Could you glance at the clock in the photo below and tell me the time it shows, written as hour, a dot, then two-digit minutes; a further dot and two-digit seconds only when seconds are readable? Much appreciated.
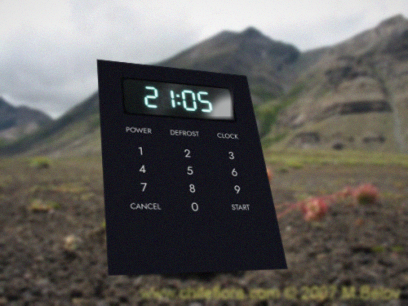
21.05
